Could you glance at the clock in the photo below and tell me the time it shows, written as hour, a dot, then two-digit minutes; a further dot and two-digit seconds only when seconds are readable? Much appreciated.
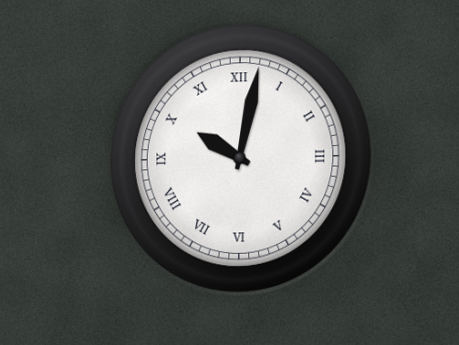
10.02
